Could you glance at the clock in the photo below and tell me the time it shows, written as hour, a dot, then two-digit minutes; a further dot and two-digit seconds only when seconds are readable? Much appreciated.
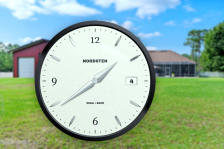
1.39
